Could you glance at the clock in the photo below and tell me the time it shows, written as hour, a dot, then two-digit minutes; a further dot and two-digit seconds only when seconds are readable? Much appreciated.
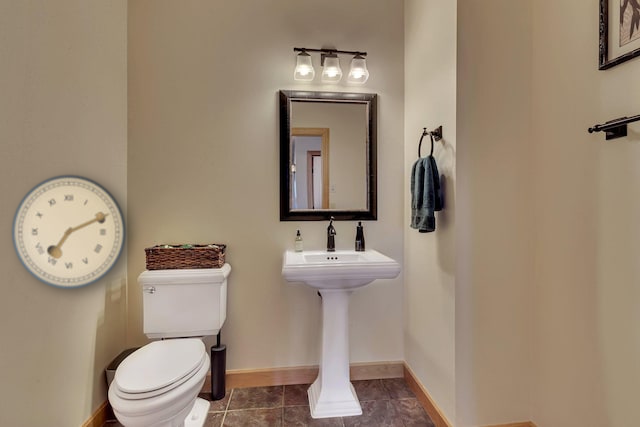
7.11
